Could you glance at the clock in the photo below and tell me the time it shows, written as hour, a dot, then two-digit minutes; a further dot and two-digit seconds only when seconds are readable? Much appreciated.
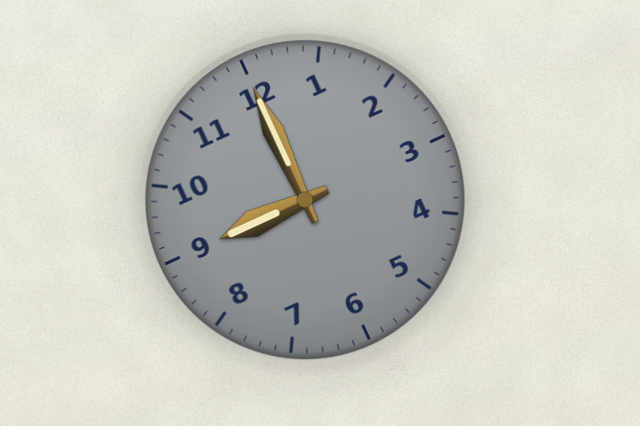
9.00
